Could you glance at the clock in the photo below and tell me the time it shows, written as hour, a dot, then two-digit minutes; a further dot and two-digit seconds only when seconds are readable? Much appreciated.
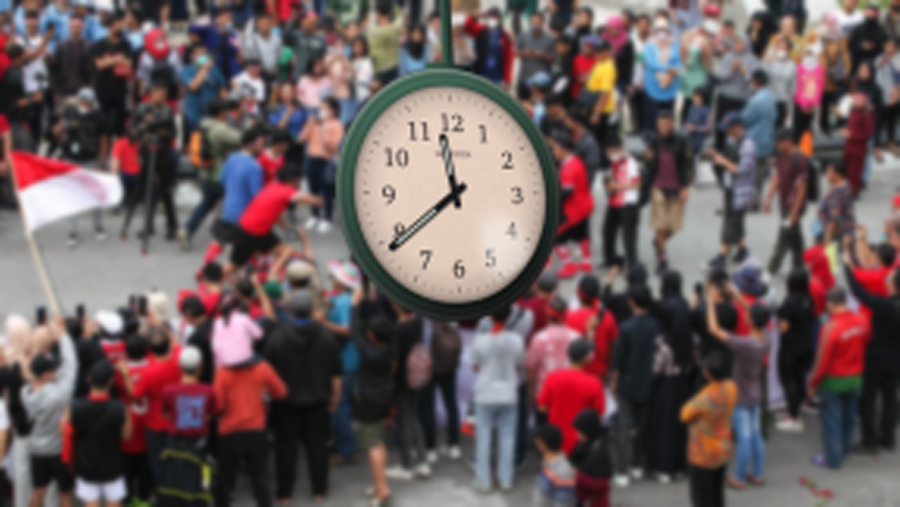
11.39
